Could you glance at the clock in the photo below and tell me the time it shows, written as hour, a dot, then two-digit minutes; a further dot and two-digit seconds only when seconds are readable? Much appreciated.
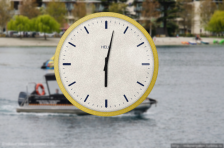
6.02
